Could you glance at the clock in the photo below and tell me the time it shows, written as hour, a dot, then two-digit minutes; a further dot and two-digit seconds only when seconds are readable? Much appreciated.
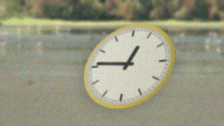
12.46
